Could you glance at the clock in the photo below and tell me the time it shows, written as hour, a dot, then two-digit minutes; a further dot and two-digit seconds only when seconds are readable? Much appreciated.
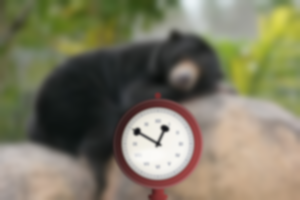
12.50
